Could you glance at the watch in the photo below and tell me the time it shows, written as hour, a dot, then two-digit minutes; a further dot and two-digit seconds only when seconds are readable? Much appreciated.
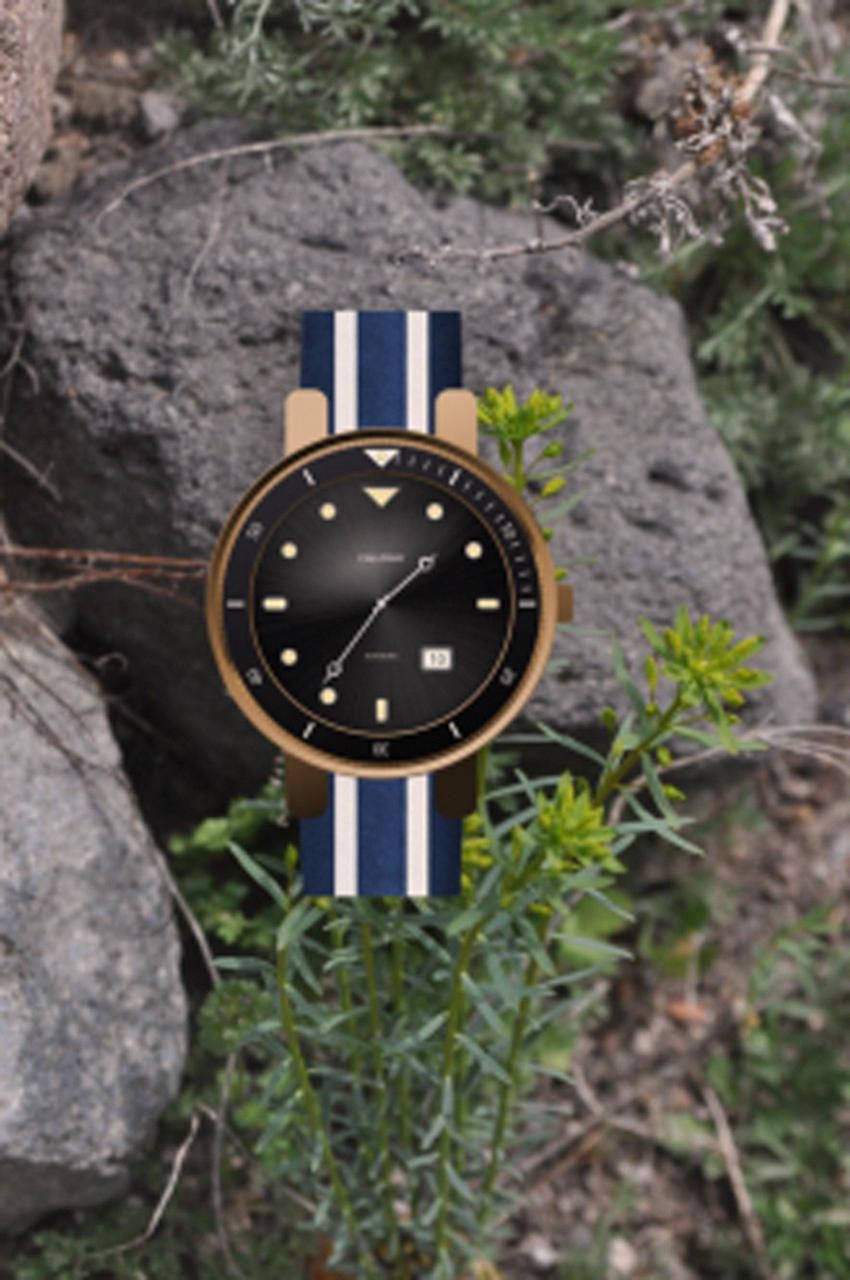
1.36
